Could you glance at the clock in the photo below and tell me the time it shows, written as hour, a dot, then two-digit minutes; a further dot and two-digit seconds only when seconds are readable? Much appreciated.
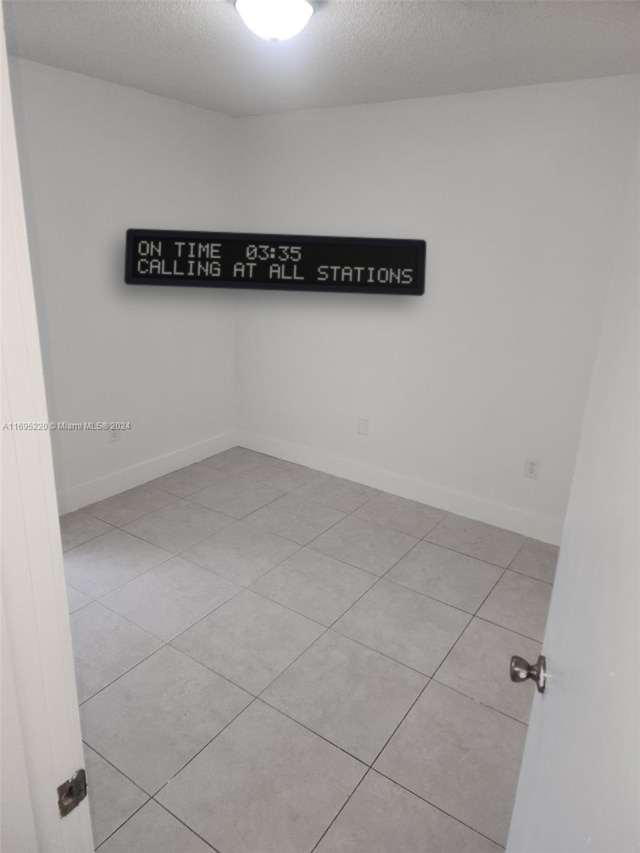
3.35
